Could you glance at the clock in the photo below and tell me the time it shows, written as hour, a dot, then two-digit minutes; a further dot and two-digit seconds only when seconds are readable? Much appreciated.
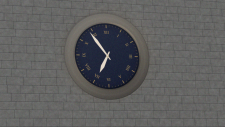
6.54
